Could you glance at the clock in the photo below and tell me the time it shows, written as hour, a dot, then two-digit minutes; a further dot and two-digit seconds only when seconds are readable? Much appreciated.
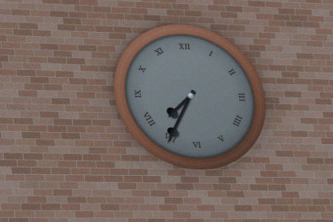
7.35
